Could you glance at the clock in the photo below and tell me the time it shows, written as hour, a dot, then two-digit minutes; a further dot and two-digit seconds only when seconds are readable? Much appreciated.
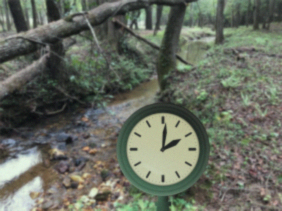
2.01
